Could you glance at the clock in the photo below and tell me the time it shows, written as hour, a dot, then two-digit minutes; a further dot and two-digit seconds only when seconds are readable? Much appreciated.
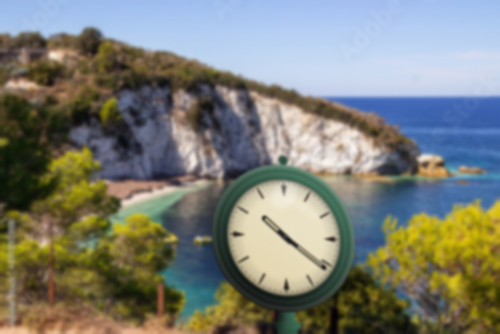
10.21
